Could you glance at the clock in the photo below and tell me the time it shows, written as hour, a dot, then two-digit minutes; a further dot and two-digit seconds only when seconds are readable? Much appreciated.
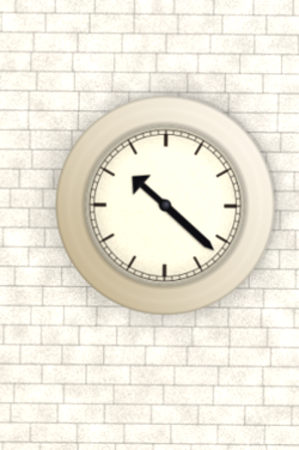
10.22
